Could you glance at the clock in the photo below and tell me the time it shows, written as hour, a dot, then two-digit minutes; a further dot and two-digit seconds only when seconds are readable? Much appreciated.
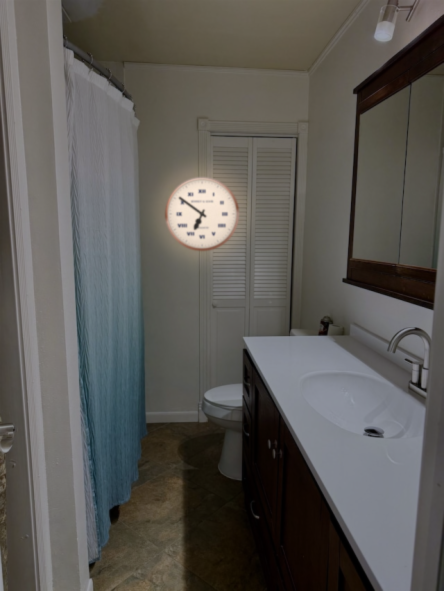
6.51
